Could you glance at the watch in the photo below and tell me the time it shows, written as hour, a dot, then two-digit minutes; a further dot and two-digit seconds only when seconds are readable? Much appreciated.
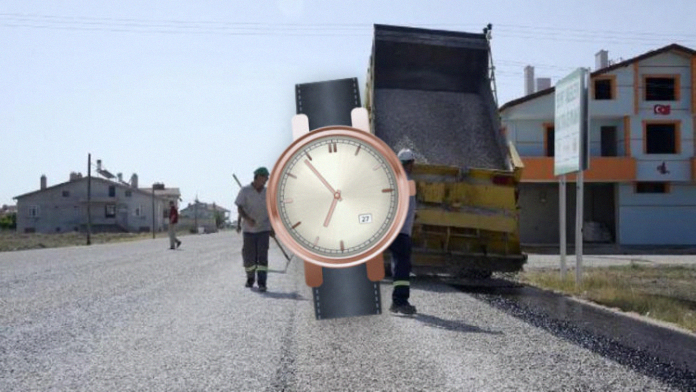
6.54
